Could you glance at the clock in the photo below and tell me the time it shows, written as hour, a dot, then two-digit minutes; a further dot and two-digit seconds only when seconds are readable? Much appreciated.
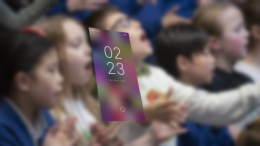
2.23
